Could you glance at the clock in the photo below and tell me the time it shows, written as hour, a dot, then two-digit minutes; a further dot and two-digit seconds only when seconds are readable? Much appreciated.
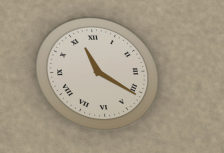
11.21
